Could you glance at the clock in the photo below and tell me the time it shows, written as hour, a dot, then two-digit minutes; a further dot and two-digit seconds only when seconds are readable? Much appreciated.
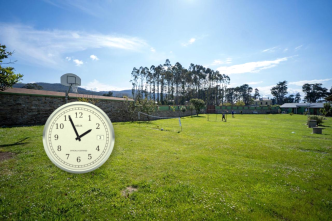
1.56
